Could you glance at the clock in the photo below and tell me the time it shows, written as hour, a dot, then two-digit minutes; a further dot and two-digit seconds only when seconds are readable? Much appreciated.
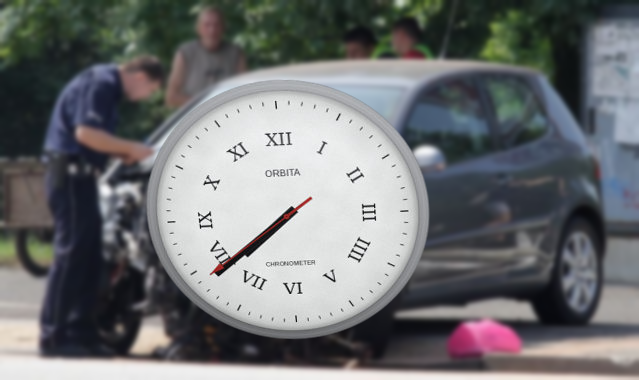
7.38.39
